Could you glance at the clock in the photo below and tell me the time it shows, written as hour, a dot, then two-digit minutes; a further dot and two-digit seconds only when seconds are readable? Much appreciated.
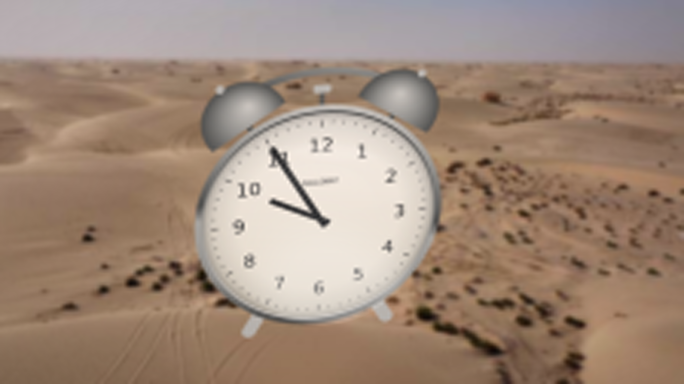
9.55
